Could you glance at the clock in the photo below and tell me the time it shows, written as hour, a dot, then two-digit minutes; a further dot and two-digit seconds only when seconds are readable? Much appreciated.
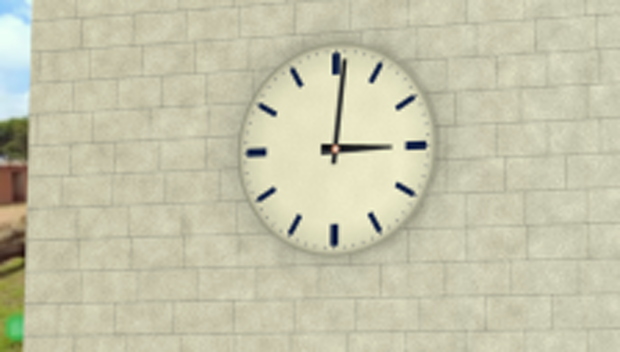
3.01
